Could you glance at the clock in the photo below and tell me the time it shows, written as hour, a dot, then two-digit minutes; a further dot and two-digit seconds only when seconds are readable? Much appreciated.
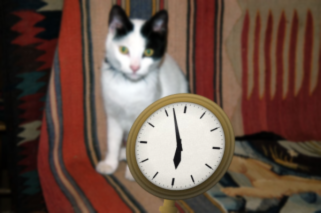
5.57
